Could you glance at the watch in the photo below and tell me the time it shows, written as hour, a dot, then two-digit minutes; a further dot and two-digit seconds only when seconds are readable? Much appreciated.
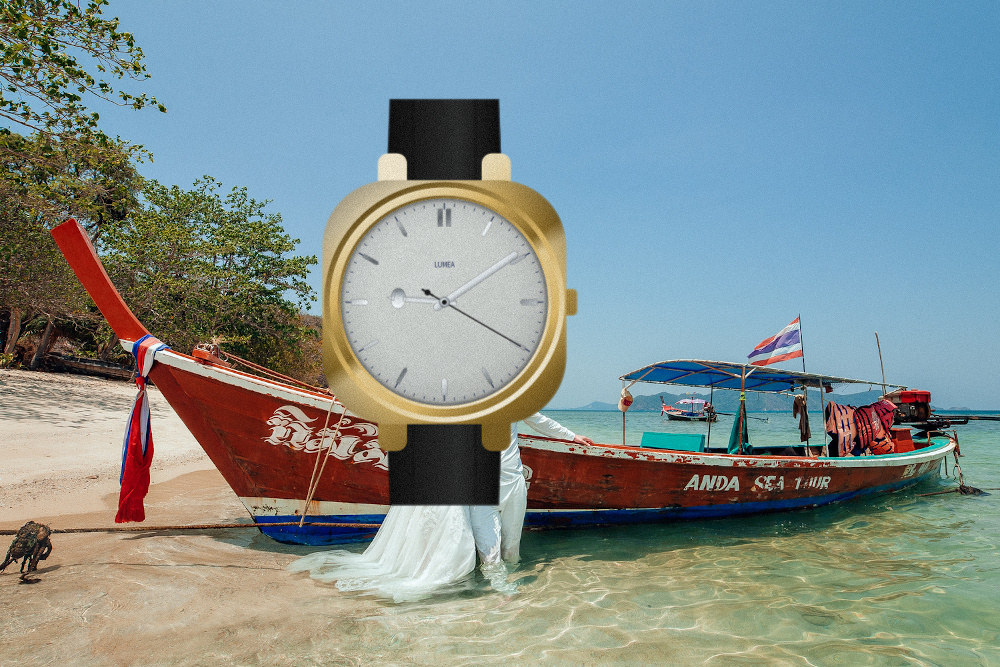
9.09.20
